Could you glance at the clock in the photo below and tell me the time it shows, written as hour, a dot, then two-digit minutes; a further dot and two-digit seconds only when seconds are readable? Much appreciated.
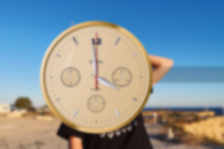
3.59
